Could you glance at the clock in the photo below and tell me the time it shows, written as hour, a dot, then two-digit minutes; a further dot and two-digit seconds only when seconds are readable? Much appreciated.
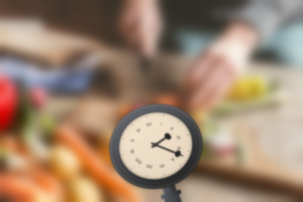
2.22
